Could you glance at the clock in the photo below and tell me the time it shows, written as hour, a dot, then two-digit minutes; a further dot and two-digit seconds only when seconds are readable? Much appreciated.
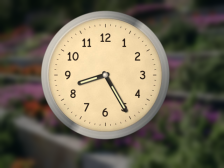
8.25
